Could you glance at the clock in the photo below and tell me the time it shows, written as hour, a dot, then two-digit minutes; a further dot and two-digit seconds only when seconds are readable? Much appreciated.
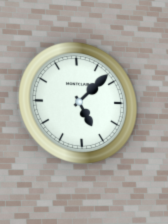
5.08
